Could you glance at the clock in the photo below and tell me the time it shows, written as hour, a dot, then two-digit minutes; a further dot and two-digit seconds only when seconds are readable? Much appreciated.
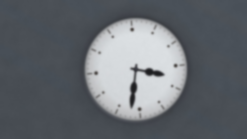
3.32
